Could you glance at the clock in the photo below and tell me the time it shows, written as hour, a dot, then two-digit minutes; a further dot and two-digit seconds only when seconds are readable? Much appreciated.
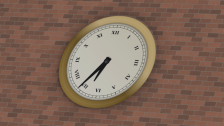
6.36
